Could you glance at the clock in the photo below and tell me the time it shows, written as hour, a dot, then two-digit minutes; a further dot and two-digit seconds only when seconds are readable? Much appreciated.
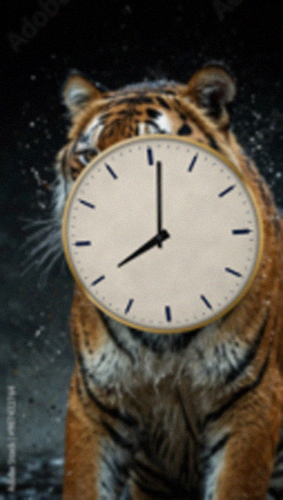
8.01
